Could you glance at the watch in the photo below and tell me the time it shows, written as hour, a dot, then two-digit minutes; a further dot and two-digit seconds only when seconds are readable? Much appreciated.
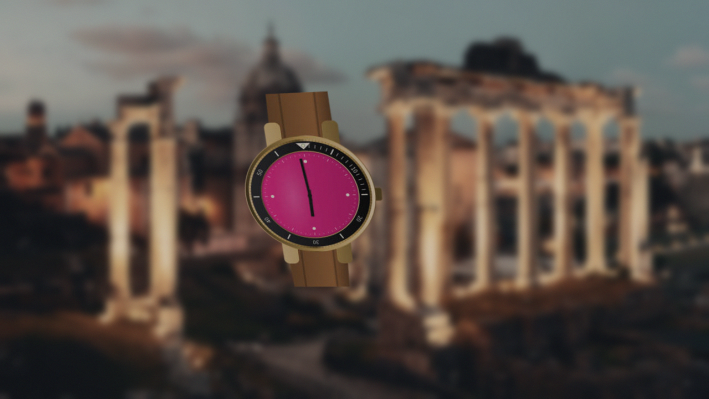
5.59
